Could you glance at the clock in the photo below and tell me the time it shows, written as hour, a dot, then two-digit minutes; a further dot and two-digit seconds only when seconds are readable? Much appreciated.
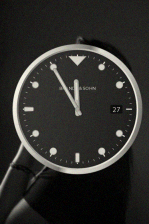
11.55
